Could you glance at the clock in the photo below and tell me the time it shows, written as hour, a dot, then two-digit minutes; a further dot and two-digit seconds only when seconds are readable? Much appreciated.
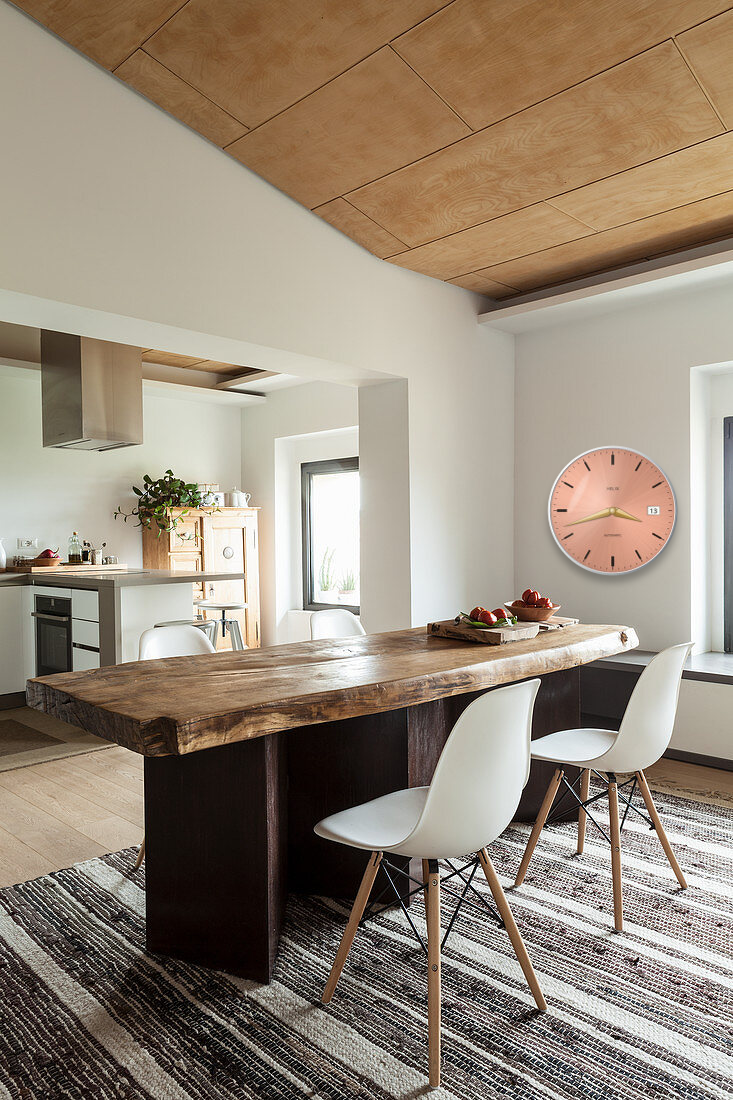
3.42
